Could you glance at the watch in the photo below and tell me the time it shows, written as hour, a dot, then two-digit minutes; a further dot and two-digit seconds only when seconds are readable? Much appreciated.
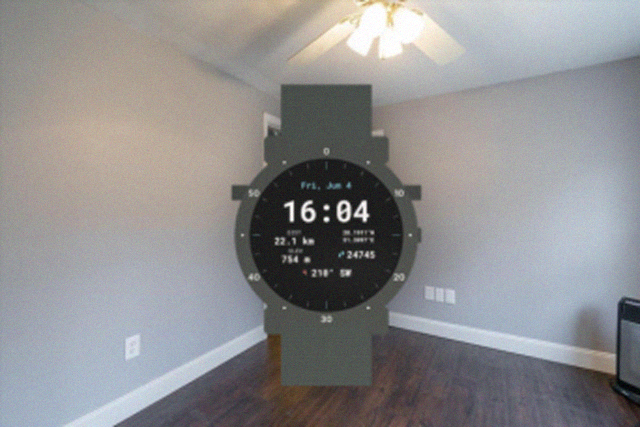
16.04
